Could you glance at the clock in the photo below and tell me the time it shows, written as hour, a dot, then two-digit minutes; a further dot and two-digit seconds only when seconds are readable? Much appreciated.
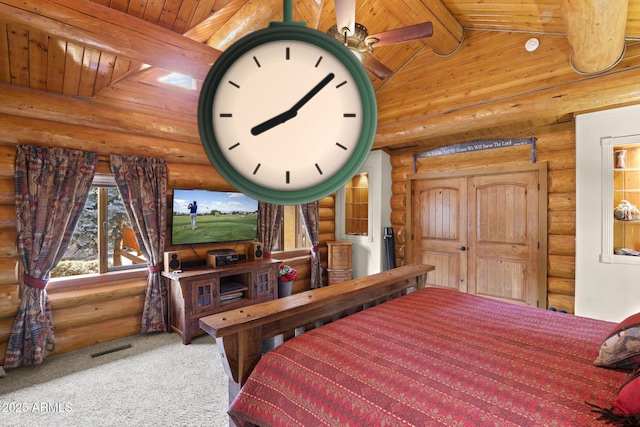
8.08
